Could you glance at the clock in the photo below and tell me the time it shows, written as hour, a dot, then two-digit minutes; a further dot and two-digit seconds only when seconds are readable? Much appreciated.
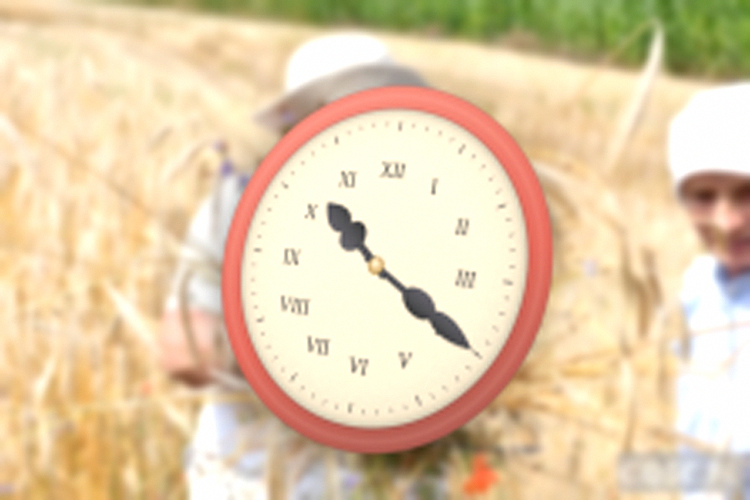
10.20
